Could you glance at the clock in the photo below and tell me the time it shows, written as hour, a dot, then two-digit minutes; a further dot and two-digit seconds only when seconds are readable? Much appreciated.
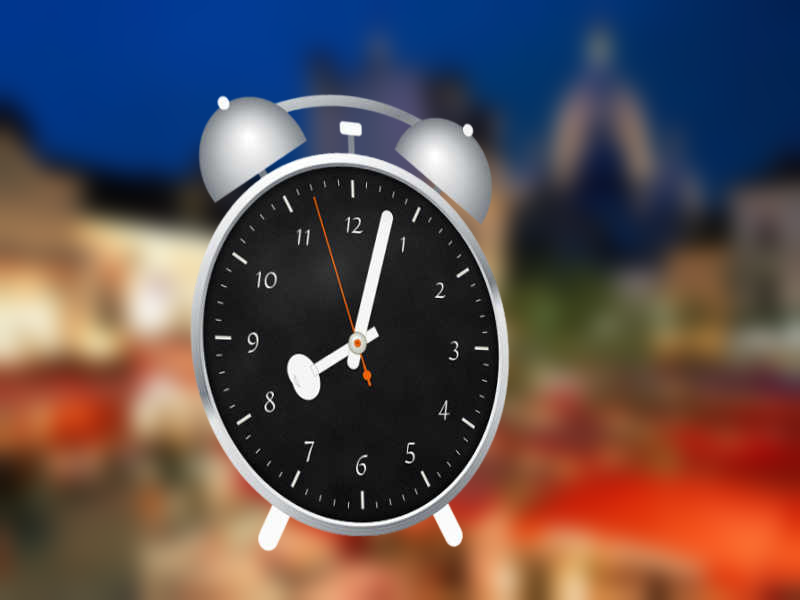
8.02.57
